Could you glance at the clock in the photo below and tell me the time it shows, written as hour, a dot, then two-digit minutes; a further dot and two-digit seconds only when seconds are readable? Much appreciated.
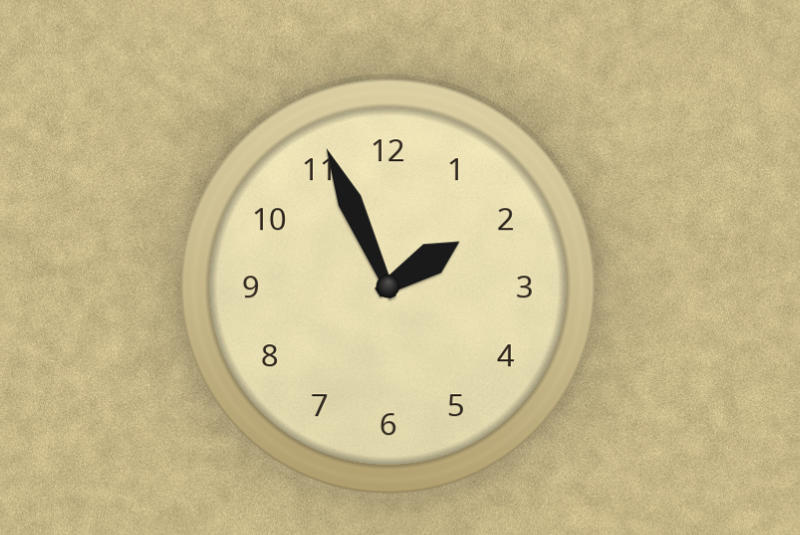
1.56
